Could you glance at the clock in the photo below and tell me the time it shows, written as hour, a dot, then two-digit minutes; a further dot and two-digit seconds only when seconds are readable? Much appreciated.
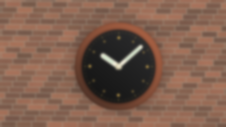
10.08
